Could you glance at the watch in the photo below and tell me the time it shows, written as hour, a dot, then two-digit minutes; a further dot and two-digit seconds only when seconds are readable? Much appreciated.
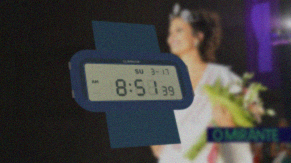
8.51.39
